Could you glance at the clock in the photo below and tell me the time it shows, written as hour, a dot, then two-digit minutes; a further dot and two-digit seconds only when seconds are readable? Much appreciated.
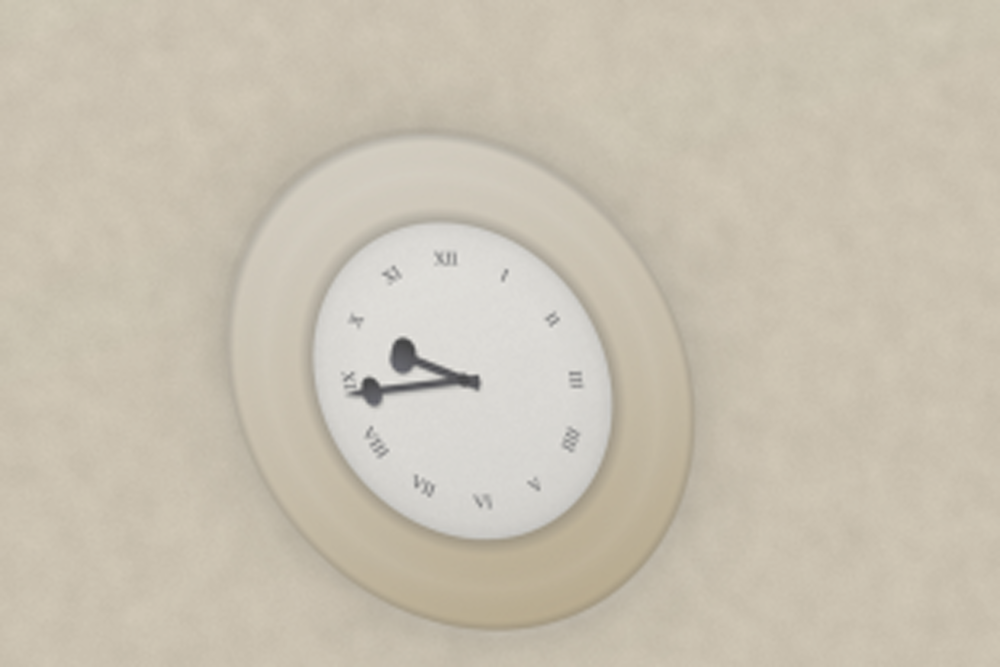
9.44
